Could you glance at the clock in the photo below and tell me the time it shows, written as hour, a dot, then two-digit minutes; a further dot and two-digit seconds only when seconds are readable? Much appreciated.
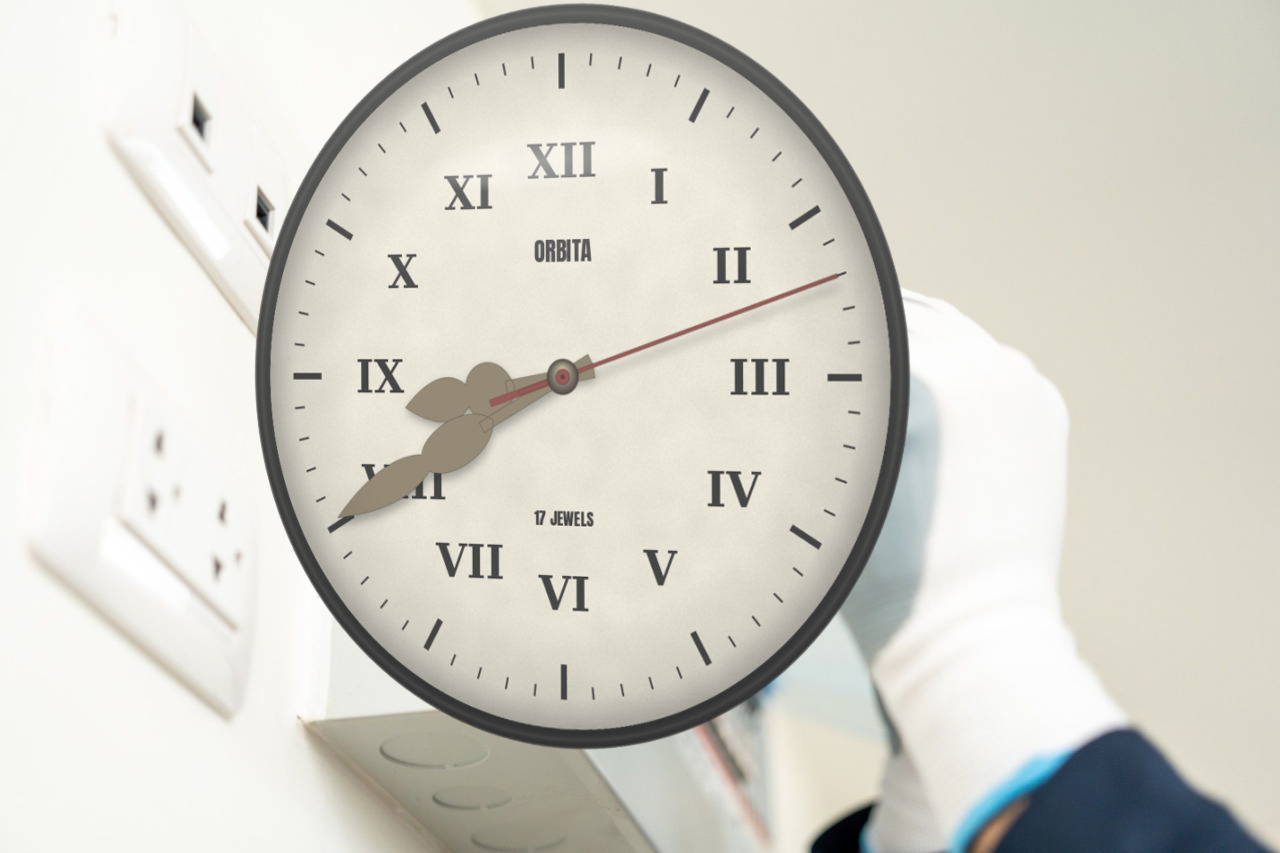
8.40.12
